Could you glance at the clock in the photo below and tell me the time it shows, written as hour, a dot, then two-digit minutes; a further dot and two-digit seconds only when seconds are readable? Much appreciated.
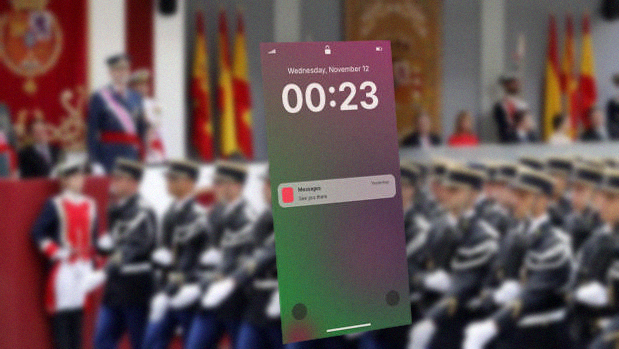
0.23
